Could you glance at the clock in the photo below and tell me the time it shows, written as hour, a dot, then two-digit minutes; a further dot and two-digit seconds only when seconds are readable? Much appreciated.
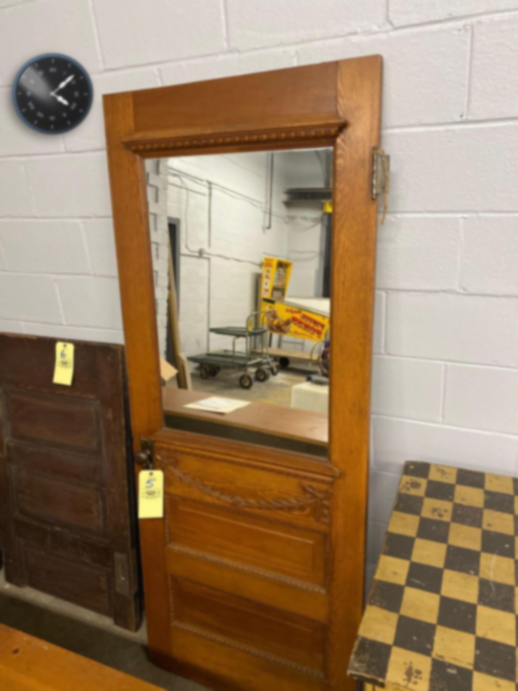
4.08
